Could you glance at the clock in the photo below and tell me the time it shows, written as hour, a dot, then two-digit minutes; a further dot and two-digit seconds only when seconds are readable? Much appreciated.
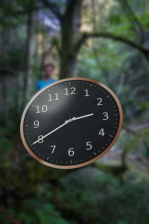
2.40
